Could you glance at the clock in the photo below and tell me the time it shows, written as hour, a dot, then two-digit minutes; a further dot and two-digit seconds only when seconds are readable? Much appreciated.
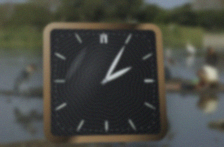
2.05
